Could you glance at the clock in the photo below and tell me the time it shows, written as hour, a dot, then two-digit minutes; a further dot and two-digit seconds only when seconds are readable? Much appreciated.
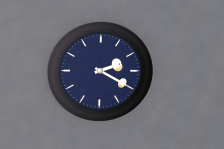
2.20
